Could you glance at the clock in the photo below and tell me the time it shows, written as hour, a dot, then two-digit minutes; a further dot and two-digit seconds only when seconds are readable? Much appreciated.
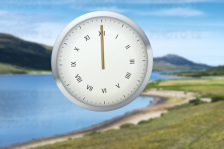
12.00
